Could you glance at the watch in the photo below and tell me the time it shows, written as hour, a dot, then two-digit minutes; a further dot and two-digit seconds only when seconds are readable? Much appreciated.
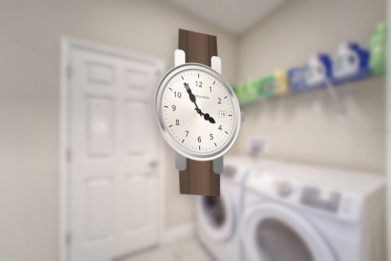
3.55
